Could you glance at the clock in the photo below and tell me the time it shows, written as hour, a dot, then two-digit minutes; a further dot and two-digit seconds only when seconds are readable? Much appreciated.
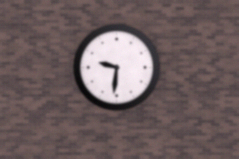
9.31
